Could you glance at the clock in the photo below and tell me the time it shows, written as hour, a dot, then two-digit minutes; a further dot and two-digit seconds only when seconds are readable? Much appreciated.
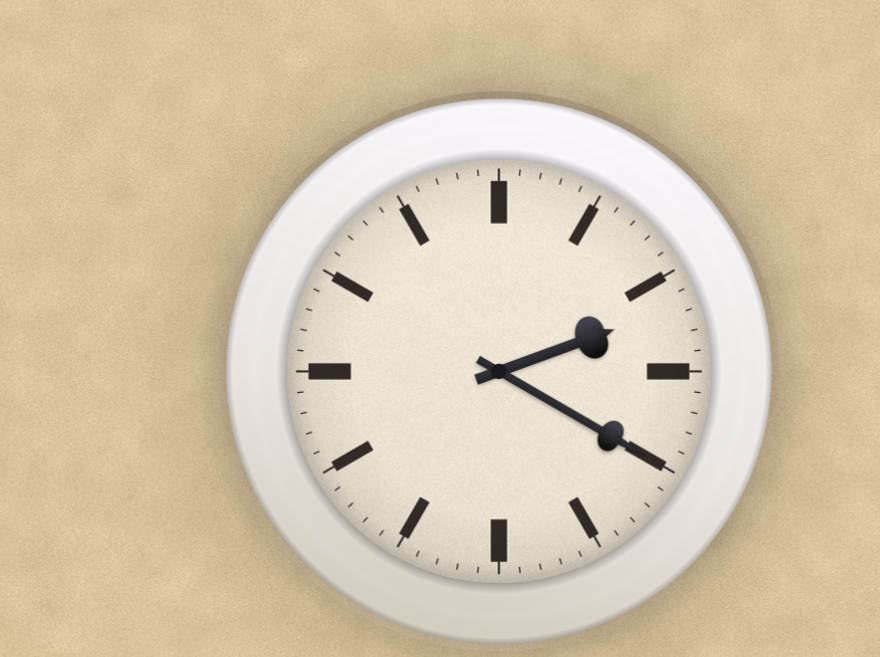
2.20
